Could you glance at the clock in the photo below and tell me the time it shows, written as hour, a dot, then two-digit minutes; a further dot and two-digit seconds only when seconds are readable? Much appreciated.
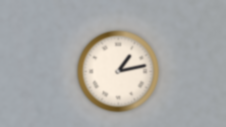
1.13
